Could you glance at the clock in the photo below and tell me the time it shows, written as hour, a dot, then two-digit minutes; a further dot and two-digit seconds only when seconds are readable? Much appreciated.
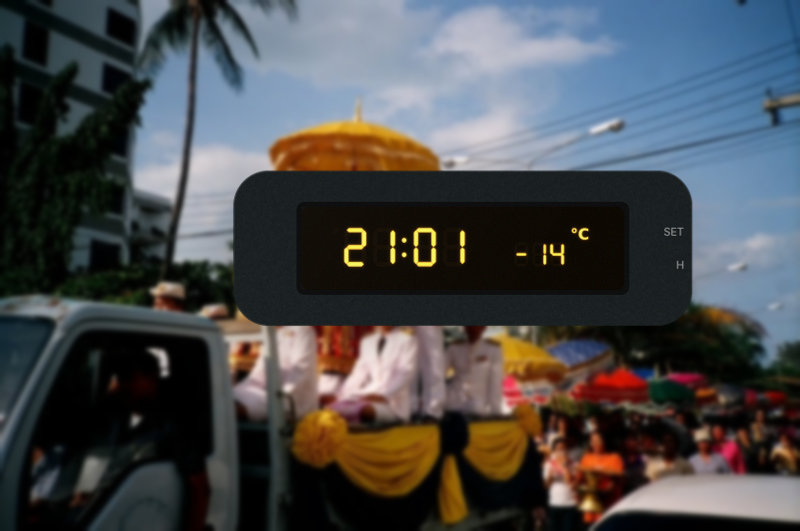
21.01
